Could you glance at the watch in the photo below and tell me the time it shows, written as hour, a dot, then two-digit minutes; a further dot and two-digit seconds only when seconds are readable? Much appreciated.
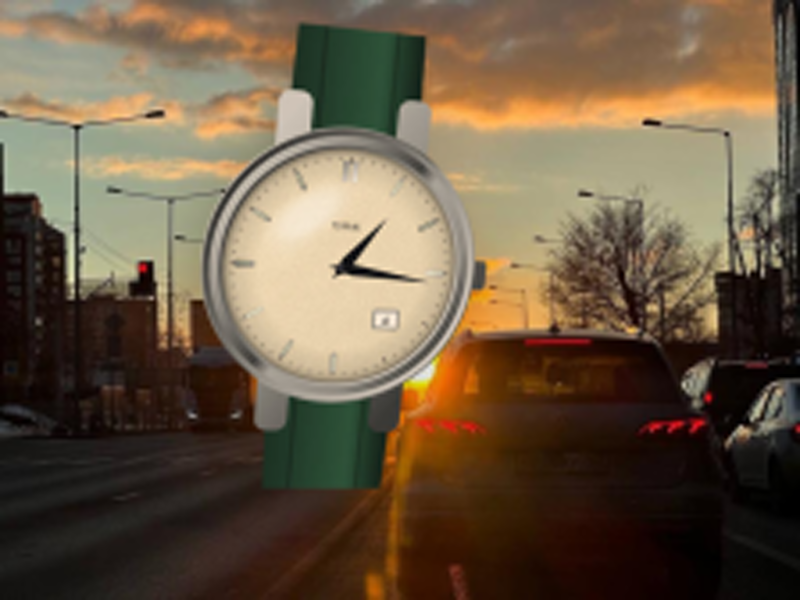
1.16
